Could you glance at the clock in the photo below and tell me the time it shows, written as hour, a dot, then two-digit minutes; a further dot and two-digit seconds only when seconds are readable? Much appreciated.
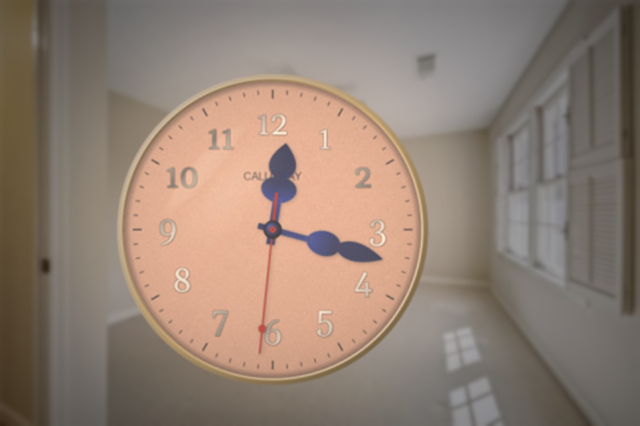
12.17.31
